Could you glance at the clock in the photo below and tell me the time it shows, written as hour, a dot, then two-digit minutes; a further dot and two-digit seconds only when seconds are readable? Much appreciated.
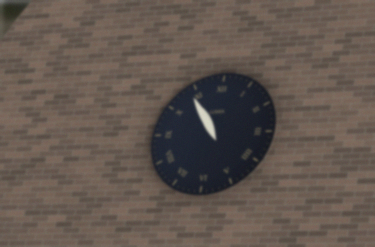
10.54
